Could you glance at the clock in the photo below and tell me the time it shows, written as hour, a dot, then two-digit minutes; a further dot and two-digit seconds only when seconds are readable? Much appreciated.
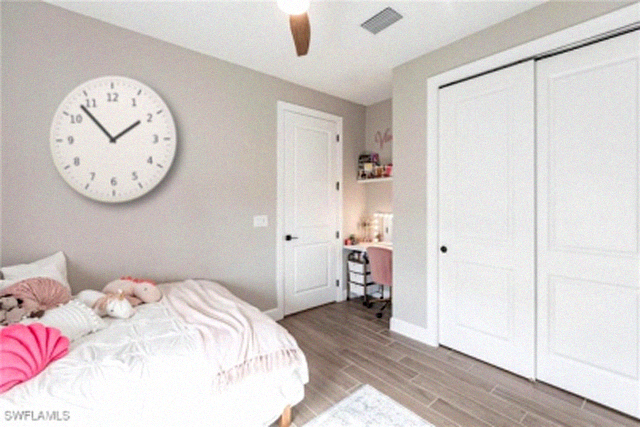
1.53
